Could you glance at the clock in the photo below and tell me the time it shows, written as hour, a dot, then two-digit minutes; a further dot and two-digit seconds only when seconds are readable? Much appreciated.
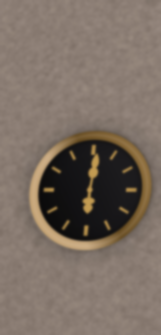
6.01
